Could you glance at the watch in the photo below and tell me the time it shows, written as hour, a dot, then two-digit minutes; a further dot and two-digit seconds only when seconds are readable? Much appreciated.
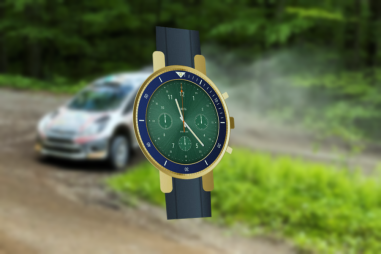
11.23
